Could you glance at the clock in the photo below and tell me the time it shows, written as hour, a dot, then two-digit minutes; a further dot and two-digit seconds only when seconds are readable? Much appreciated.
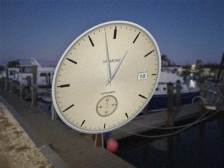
12.58
